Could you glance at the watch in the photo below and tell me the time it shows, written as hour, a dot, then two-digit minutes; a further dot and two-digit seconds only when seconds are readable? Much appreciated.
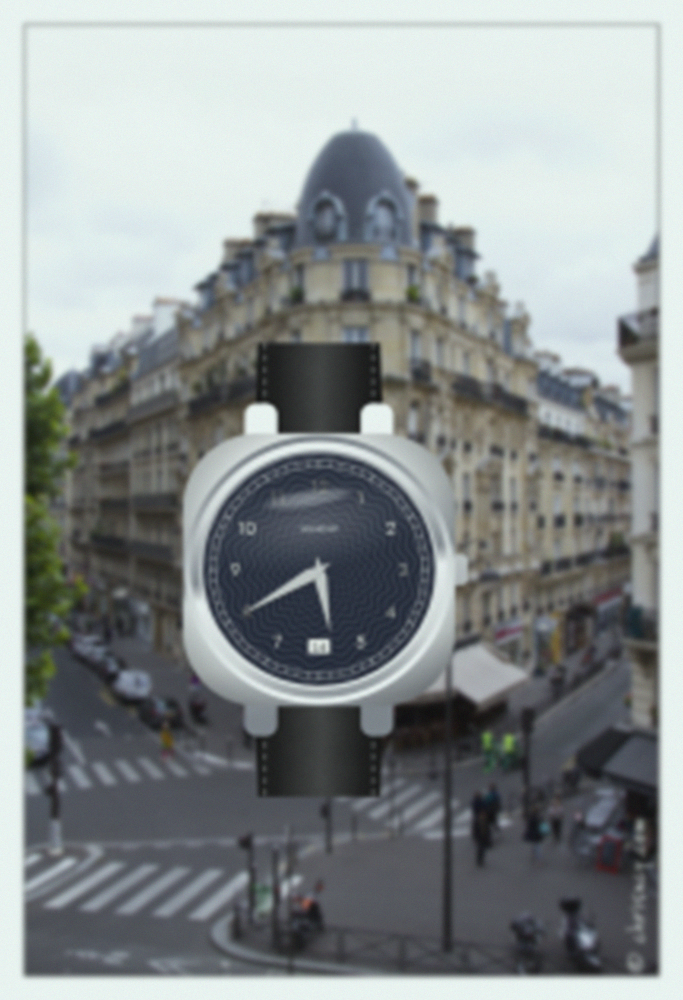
5.40
